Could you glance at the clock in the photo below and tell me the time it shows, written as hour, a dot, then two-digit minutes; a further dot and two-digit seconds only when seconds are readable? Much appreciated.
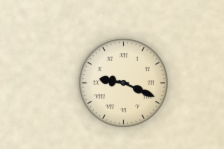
9.19
